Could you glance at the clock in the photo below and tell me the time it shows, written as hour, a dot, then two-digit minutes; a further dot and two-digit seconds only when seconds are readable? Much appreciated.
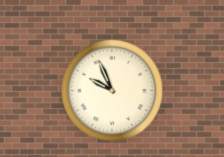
9.56
